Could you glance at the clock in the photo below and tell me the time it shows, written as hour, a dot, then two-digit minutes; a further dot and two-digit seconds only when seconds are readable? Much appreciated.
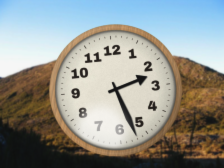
2.27
